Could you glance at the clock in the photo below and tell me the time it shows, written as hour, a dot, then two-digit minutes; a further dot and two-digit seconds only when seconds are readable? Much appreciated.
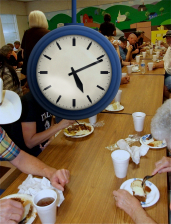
5.11
